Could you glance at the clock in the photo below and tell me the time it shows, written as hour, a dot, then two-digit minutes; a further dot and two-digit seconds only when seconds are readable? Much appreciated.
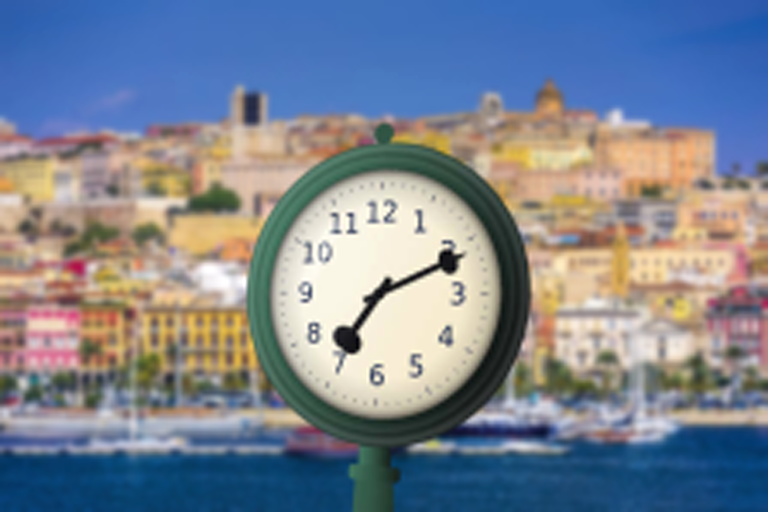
7.11
